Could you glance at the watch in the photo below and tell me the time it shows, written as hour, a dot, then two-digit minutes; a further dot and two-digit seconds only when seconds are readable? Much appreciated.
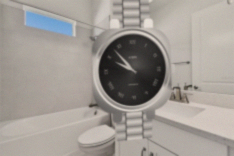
9.53
